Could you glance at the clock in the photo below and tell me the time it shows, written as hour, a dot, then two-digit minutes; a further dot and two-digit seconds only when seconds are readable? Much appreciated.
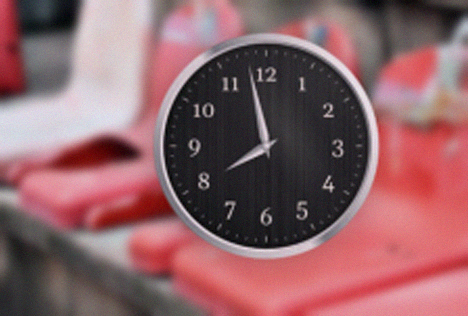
7.58
